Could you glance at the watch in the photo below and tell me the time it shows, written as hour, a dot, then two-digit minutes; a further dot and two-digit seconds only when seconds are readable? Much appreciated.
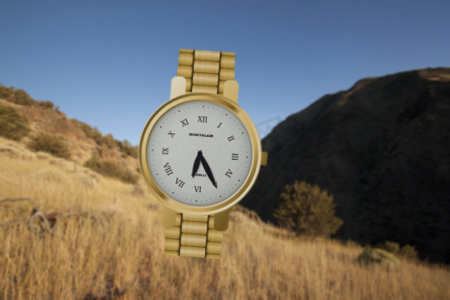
6.25
